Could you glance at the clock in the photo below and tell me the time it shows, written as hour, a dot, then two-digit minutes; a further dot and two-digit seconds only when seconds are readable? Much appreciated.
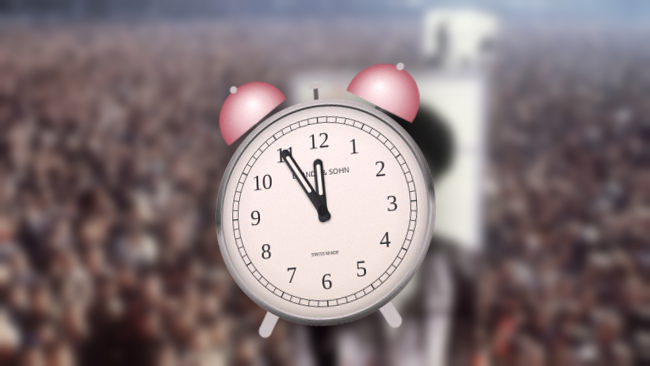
11.55
